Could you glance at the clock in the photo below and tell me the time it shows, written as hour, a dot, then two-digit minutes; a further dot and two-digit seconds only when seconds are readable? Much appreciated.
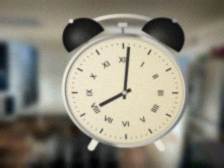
8.01
